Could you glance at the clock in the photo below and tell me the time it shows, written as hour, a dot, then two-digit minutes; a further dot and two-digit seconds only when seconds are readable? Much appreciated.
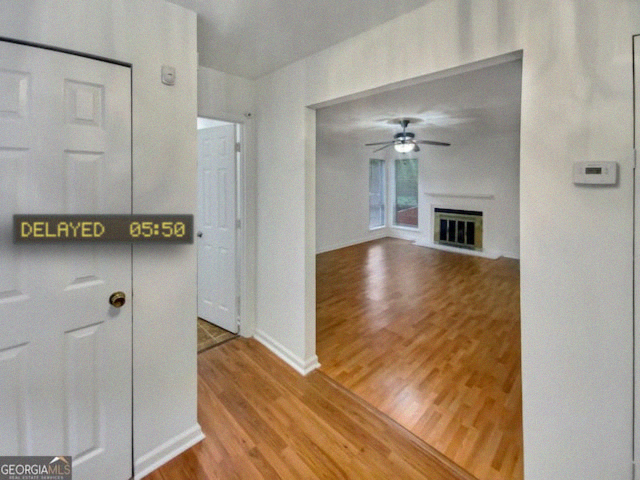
5.50
